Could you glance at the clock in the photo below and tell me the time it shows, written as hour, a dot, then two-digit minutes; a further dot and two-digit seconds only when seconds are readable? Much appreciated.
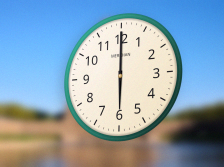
6.00
